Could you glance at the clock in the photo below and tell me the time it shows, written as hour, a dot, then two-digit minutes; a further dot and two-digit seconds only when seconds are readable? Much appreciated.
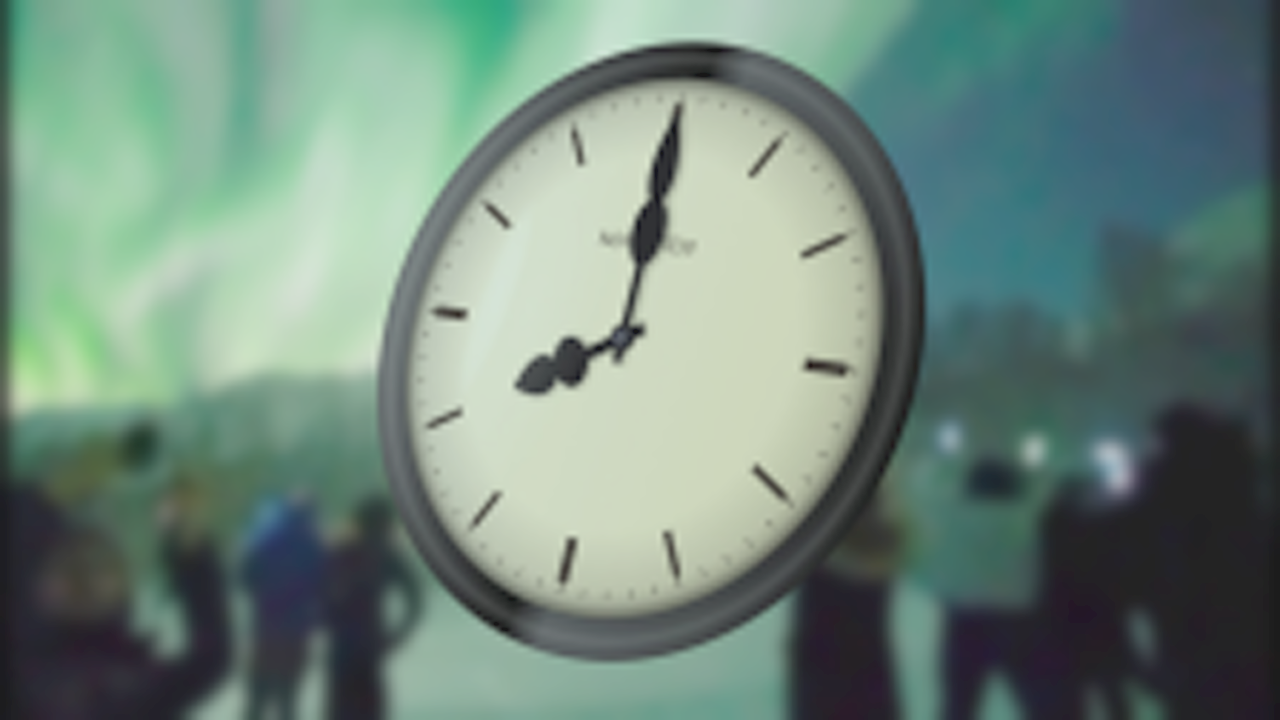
8.00
